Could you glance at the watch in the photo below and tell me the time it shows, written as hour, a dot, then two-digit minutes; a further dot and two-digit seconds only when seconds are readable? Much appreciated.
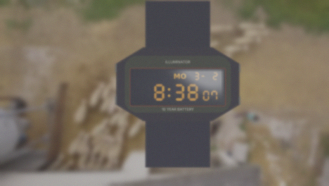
8.38.07
